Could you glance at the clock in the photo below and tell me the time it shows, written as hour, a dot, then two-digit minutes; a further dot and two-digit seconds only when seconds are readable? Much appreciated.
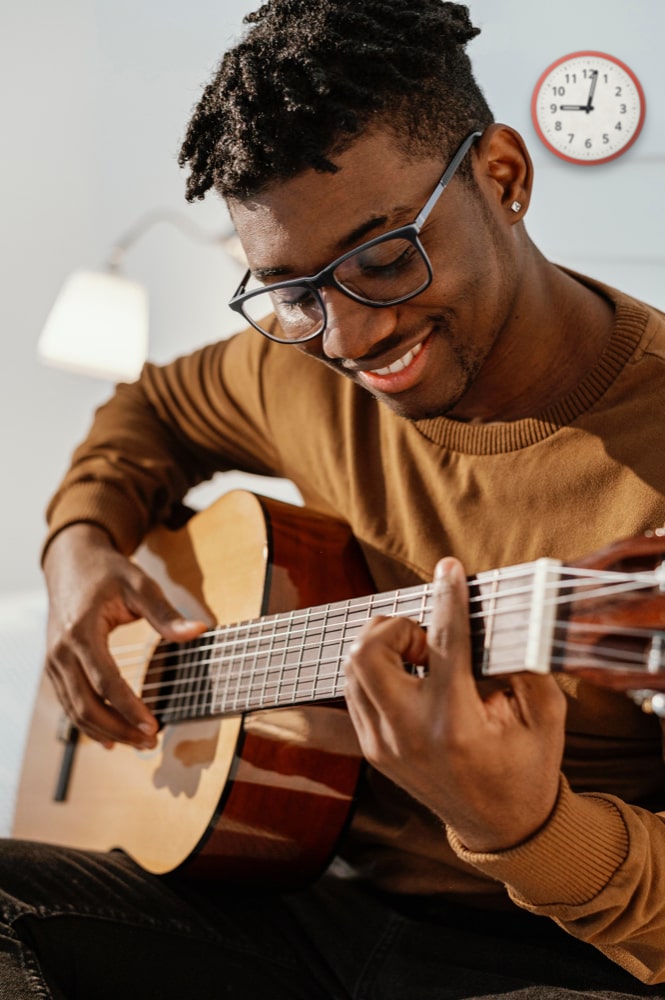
9.02
